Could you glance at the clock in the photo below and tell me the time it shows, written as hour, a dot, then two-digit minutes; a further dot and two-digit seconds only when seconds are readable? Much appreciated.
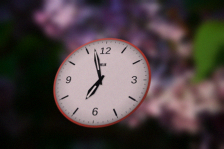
6.57
